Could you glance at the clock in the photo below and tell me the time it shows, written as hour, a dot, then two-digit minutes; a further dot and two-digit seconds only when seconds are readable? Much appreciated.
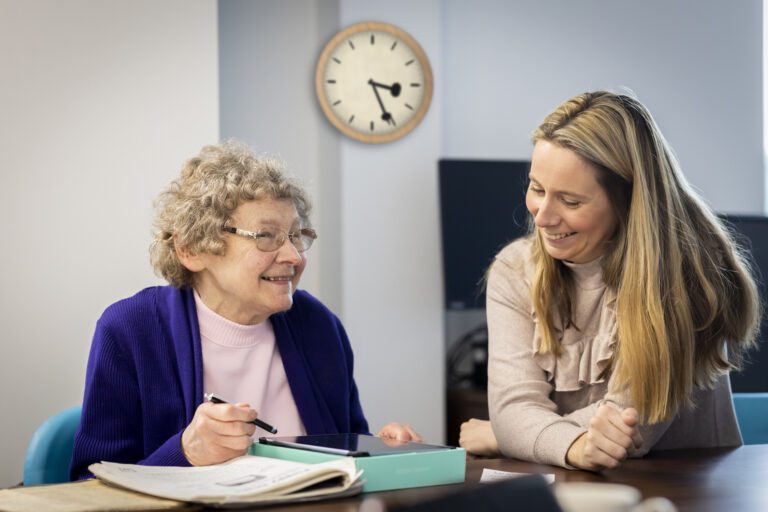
3.26
